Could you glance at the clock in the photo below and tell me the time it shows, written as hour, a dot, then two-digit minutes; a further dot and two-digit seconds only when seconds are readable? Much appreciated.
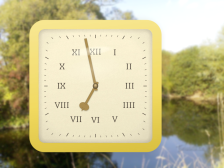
6.58
